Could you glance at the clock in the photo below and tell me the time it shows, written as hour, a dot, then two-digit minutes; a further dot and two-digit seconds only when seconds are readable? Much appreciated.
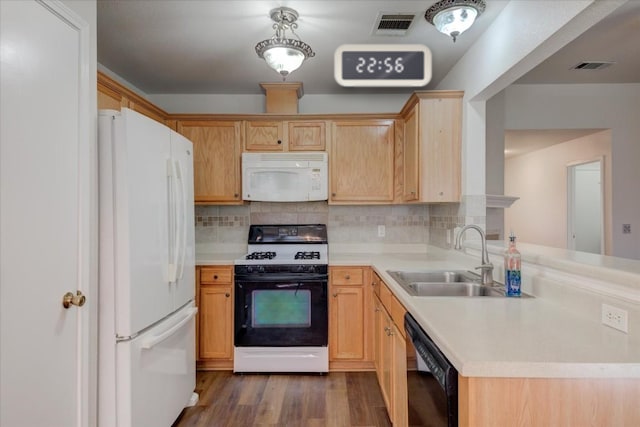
22.56
